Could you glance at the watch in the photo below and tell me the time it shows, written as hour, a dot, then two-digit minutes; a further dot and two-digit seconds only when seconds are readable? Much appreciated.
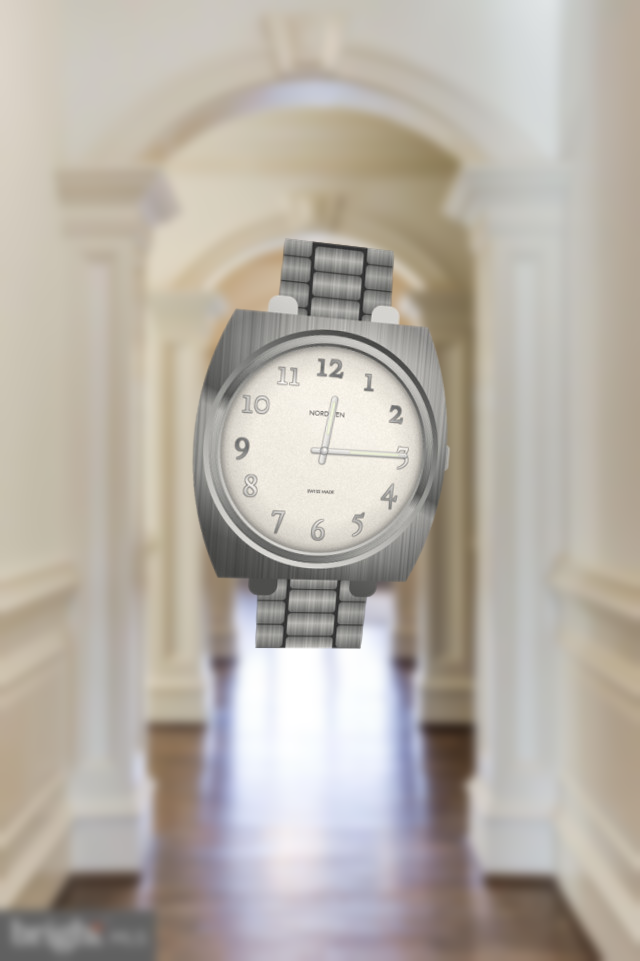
12.15
